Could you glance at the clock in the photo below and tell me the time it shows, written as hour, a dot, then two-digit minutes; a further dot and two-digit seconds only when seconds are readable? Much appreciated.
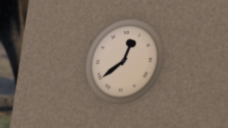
12.39
